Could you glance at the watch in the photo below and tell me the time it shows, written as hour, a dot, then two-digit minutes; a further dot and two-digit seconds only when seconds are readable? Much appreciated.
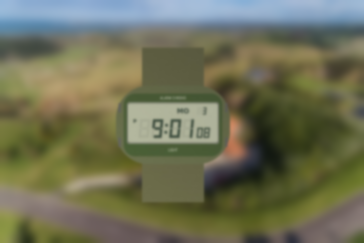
9.01
